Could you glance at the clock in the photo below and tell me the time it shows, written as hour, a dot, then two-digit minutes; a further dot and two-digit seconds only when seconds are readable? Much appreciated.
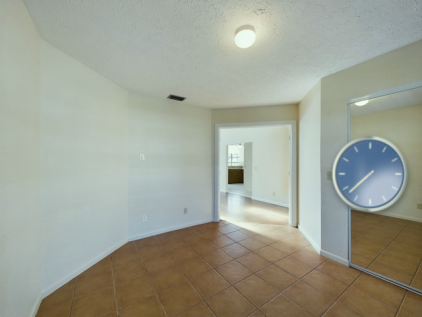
7.38
